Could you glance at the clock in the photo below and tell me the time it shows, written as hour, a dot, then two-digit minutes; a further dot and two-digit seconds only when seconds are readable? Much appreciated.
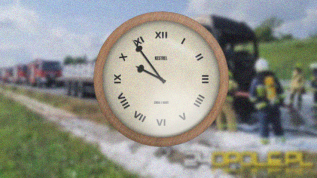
9.54
